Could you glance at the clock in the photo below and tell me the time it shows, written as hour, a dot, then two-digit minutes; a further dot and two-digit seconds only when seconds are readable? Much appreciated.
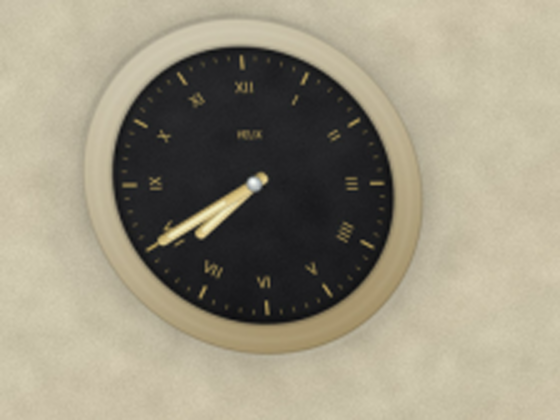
7.40
